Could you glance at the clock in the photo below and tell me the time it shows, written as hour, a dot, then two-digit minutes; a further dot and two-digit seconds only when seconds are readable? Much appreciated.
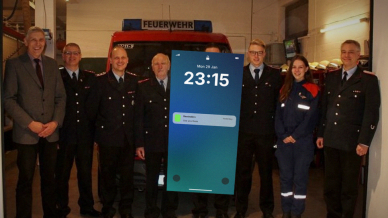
23.15
